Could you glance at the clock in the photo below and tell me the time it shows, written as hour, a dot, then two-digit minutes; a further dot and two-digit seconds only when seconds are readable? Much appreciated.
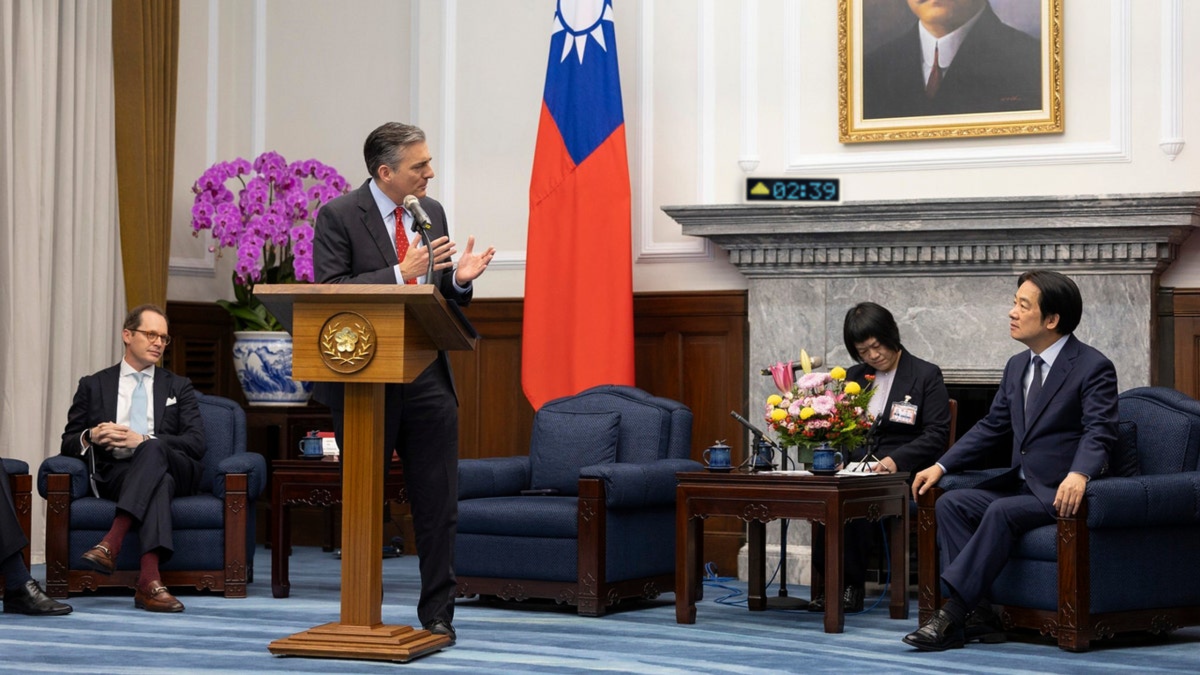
2.39
